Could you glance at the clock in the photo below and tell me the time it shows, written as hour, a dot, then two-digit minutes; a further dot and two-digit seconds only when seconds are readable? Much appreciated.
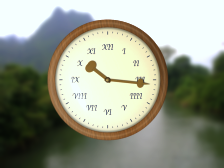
10.16
